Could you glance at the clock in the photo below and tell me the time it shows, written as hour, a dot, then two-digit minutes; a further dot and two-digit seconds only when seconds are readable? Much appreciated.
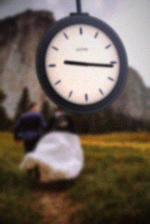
9.16
